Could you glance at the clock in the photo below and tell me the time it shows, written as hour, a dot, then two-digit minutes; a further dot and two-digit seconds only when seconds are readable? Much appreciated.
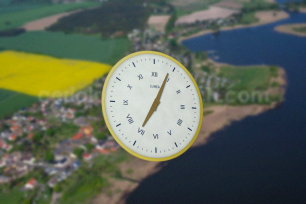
7.04
